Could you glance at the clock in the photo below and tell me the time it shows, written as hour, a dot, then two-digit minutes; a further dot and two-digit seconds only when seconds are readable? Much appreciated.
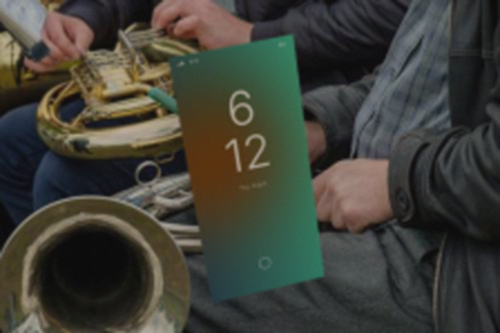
6.12
